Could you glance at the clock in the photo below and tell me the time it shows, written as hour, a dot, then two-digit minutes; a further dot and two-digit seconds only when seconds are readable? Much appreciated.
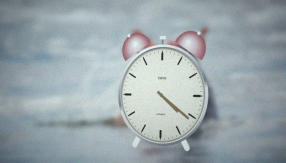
4.21
